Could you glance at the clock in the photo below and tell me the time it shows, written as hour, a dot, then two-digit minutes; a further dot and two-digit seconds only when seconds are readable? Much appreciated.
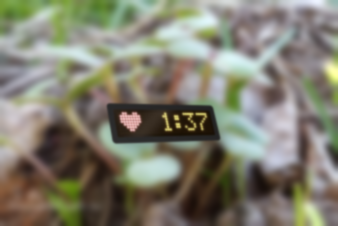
1.37
